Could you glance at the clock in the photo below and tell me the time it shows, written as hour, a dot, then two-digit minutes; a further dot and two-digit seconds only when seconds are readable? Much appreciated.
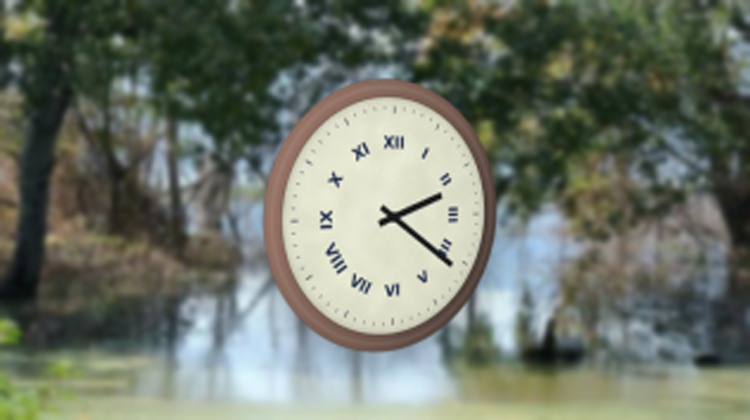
2.21
